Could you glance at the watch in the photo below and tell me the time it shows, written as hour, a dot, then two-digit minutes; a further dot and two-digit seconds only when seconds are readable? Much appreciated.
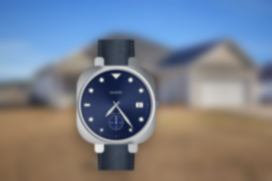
7.24
